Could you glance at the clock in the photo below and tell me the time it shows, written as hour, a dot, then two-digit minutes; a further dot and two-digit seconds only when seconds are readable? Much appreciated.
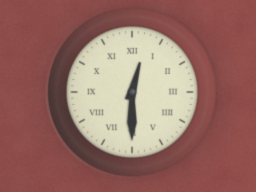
12.30
